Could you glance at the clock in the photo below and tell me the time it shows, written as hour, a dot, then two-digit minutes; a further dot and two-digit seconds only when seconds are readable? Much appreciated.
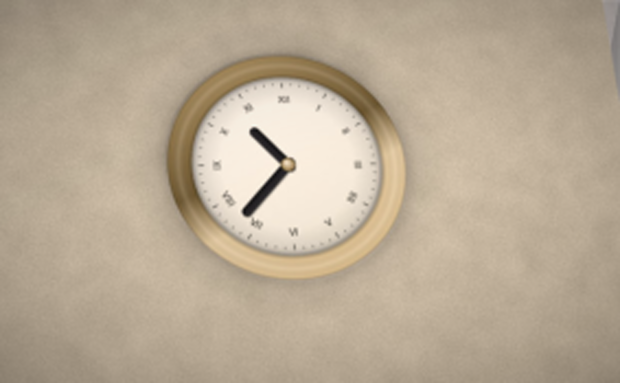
10.37
